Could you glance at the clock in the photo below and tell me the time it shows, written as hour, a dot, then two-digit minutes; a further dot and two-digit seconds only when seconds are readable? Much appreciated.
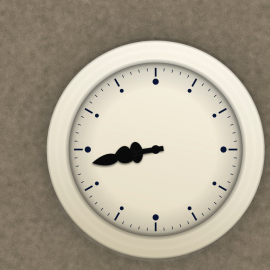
8.43
